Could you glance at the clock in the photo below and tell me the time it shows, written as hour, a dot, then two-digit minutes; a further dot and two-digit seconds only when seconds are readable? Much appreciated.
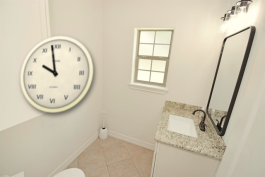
9.58
